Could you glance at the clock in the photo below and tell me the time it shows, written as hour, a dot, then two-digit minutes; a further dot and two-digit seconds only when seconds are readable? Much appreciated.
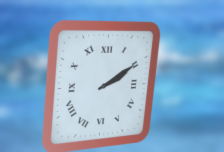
2.10
